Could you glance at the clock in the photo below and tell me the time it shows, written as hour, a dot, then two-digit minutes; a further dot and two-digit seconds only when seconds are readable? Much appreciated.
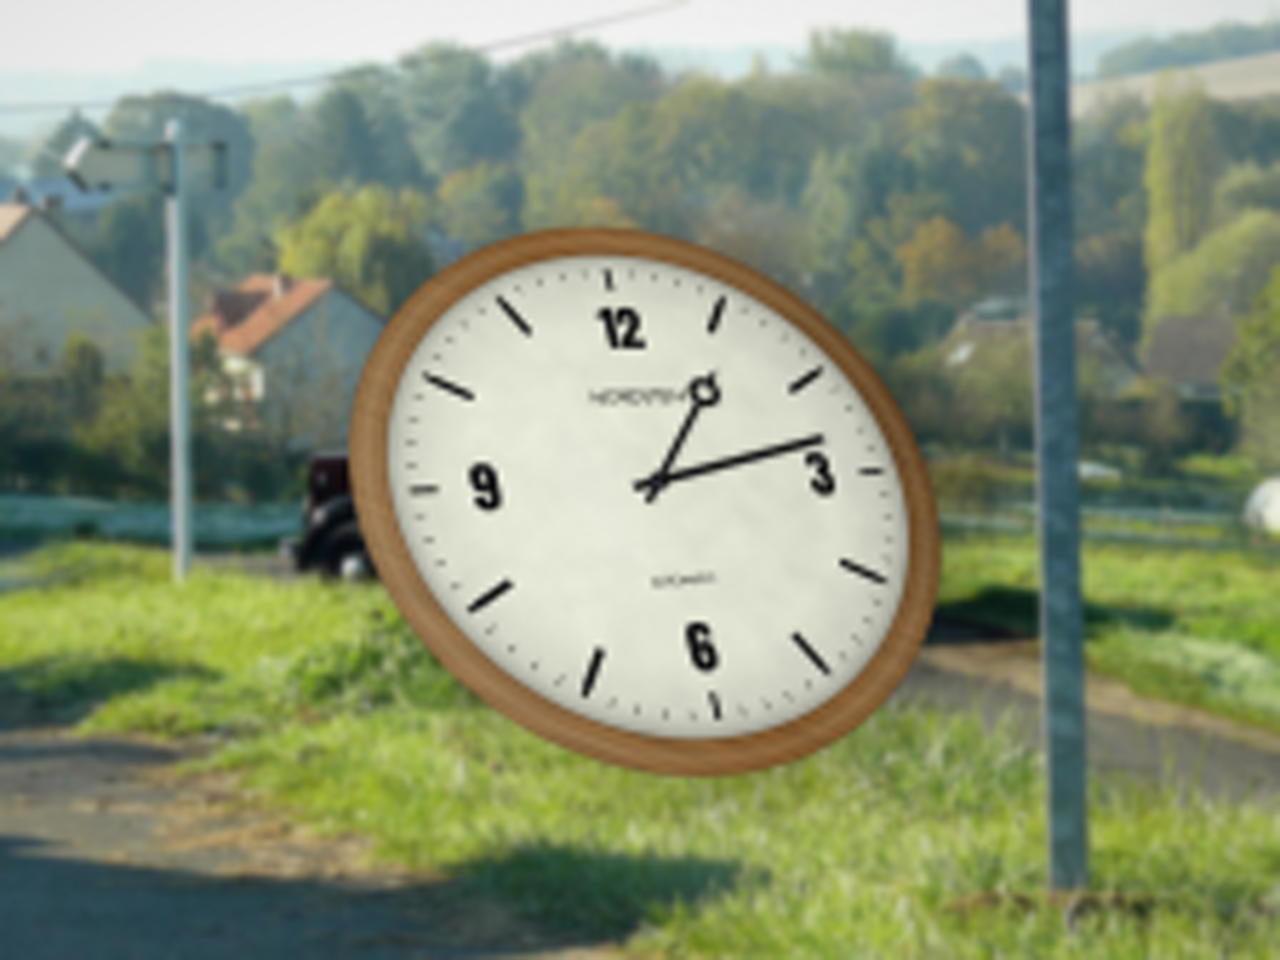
1.13
